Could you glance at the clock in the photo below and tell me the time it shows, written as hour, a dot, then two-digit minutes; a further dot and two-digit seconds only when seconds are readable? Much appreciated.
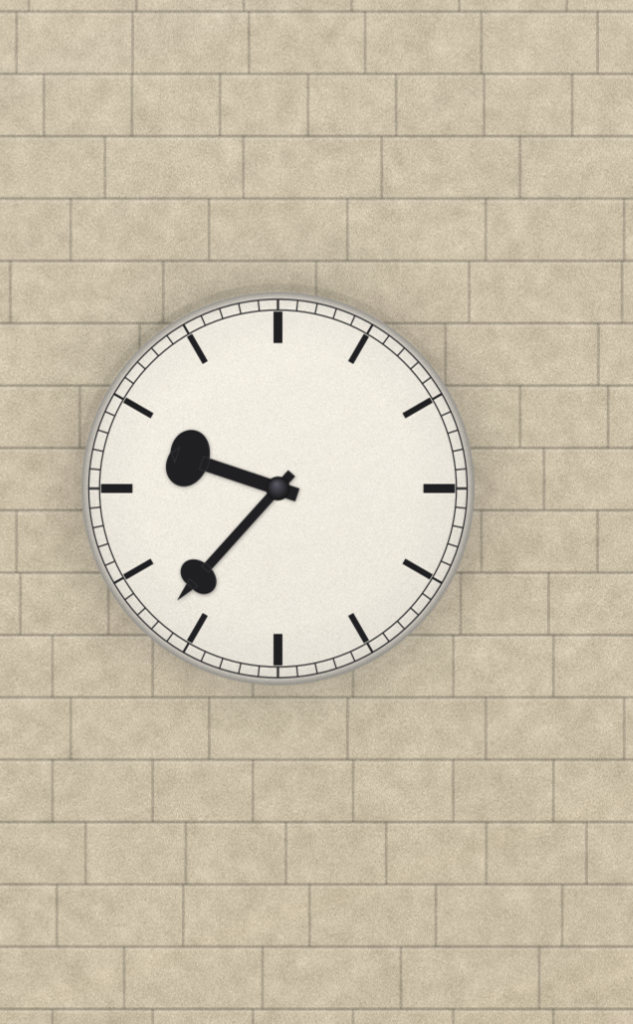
9.37
